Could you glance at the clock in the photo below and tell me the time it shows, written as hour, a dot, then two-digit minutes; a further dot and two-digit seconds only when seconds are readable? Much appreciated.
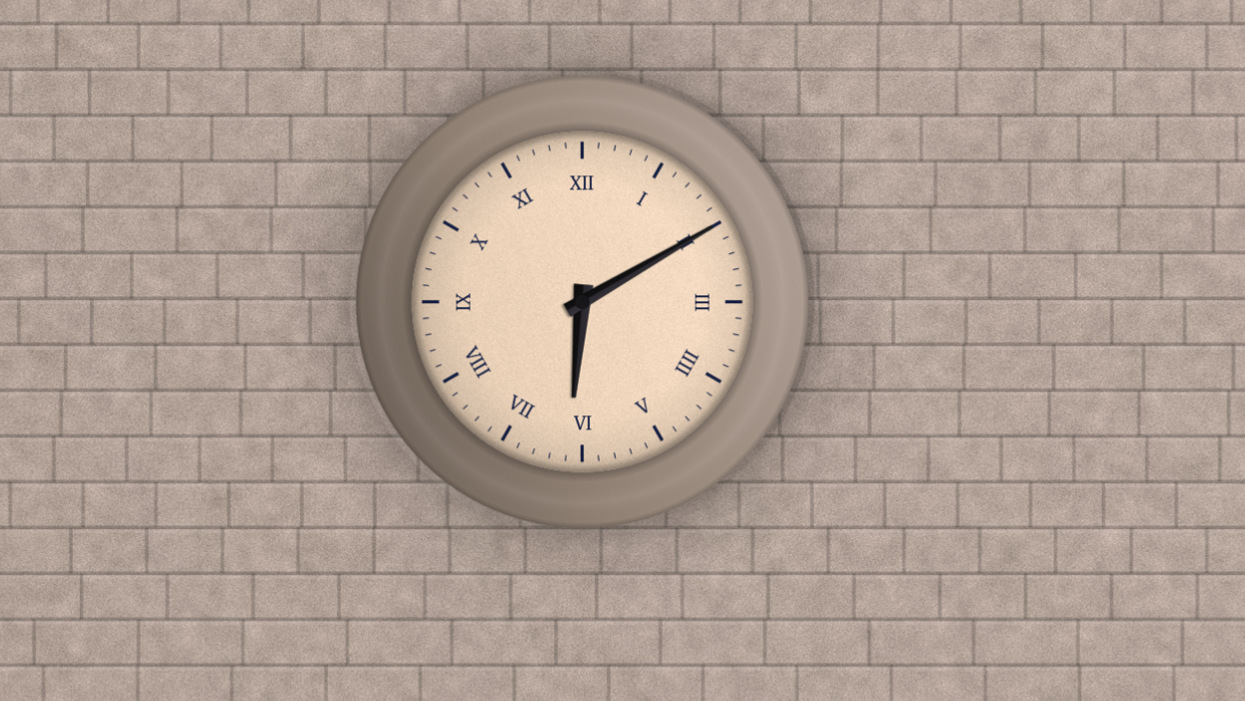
6.10
